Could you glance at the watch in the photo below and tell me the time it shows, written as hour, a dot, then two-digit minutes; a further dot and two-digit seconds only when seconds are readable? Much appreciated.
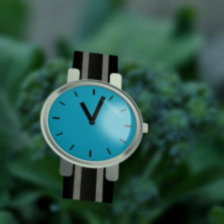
11.03
